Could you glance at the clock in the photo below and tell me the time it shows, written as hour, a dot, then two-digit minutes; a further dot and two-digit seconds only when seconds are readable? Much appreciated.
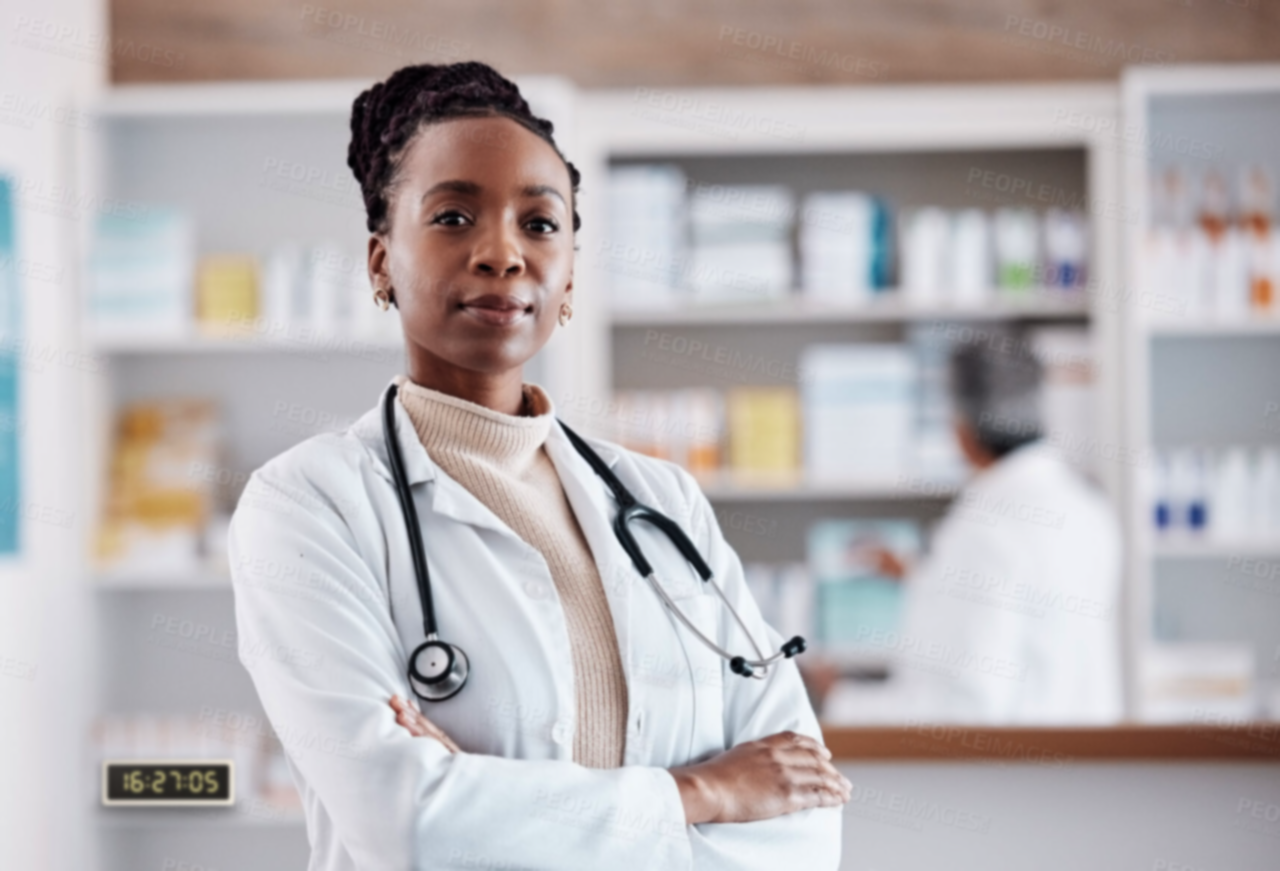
16.27.05
